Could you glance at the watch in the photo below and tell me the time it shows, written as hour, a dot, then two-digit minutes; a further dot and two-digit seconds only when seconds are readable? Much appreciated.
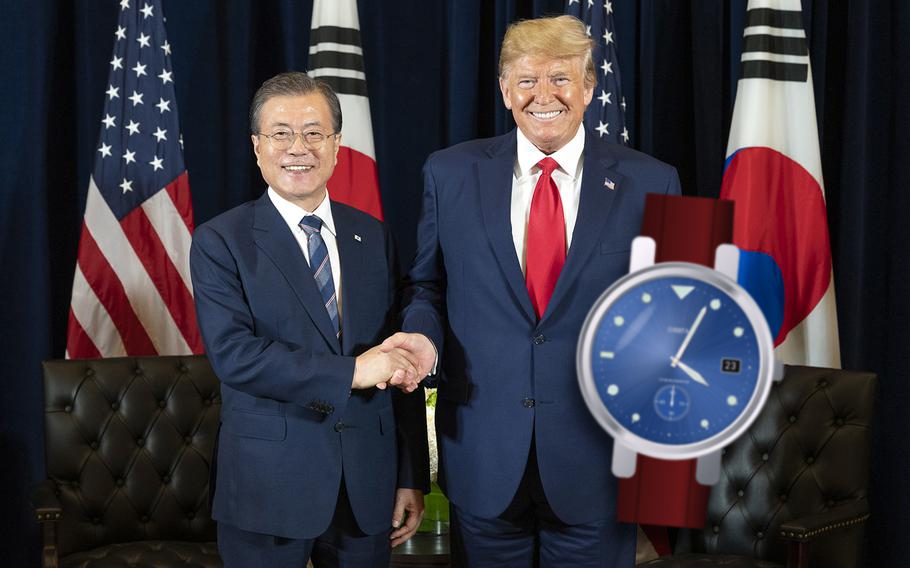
4.04
